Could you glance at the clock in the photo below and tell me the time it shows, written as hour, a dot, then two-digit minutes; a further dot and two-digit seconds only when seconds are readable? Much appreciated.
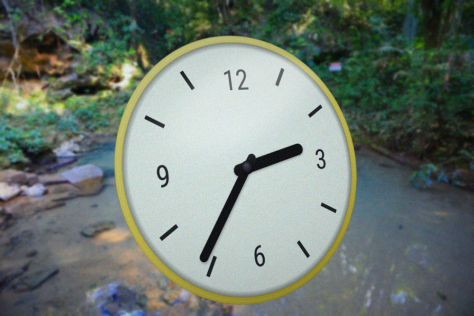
2.36
